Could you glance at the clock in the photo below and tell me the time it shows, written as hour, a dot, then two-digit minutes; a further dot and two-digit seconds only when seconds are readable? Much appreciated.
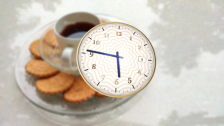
5.46
